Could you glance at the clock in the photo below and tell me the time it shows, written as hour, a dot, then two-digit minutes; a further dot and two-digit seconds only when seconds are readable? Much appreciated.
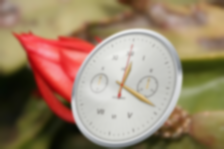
12.19
